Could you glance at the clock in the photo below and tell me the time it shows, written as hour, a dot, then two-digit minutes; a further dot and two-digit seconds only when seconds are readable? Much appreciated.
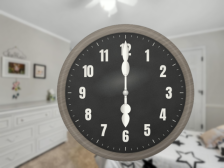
6.00
